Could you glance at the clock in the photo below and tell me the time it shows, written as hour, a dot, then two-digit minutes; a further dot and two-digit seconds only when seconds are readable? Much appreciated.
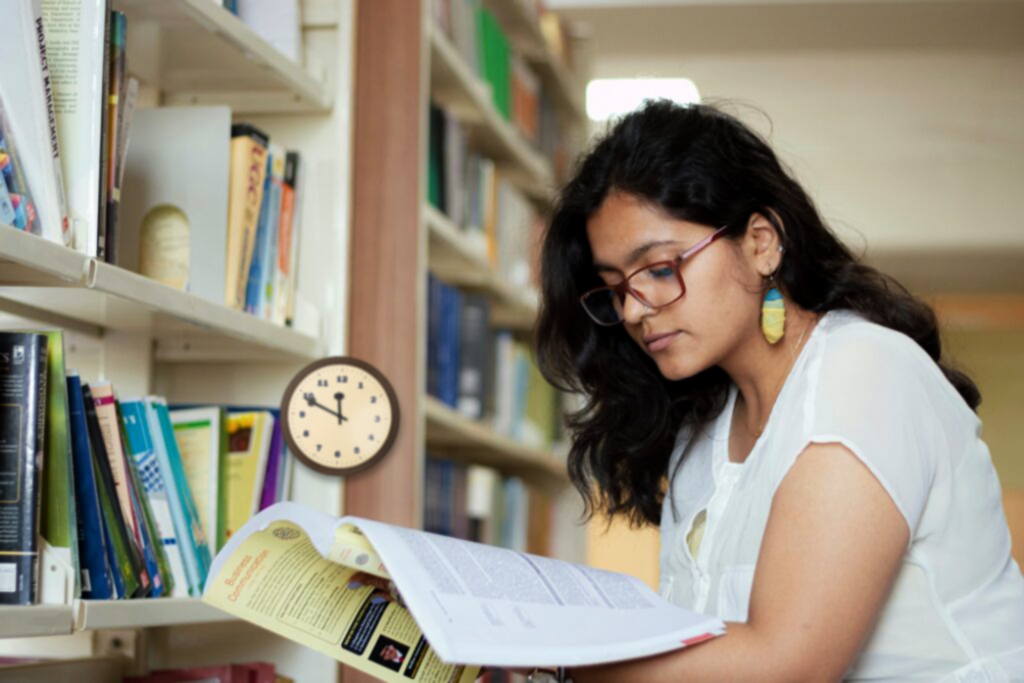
11.49
